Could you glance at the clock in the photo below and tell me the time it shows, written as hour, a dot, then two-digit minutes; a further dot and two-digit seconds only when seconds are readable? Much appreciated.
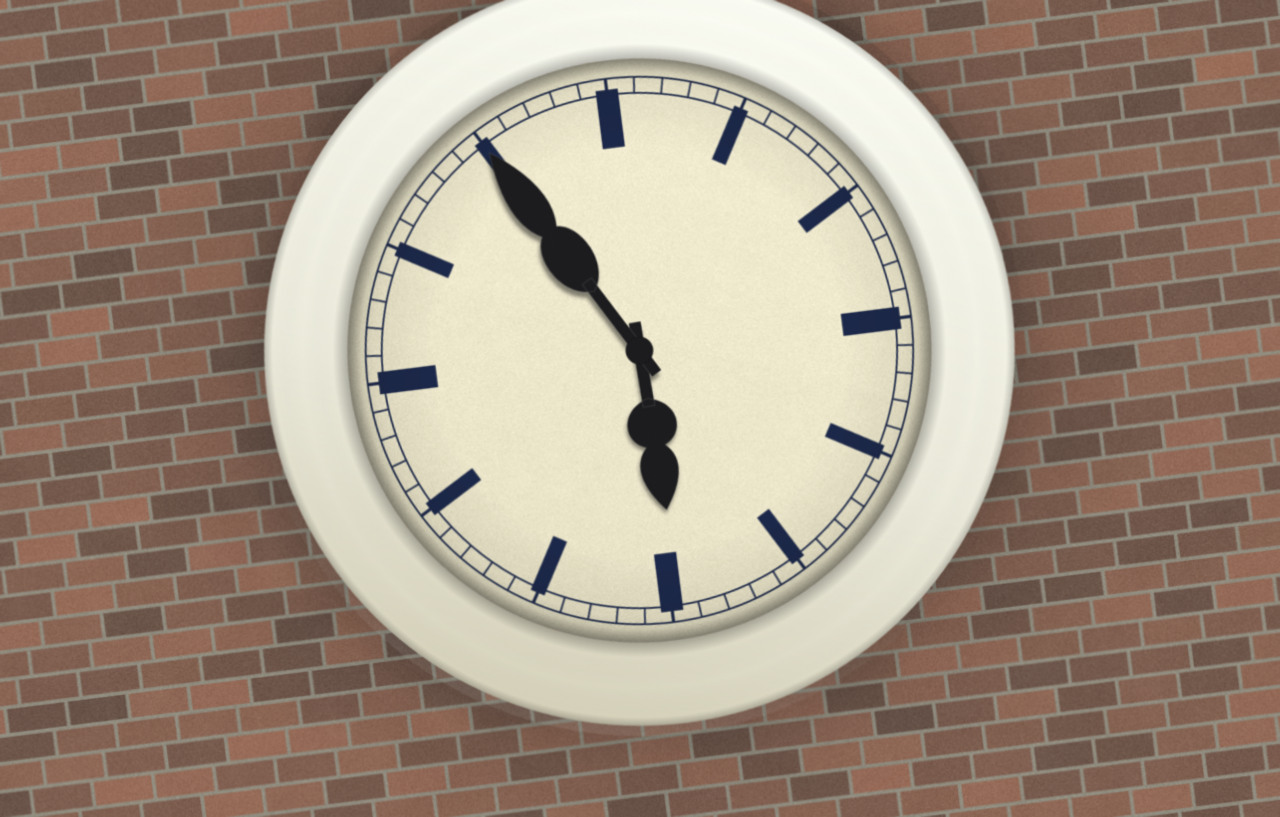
5.55
